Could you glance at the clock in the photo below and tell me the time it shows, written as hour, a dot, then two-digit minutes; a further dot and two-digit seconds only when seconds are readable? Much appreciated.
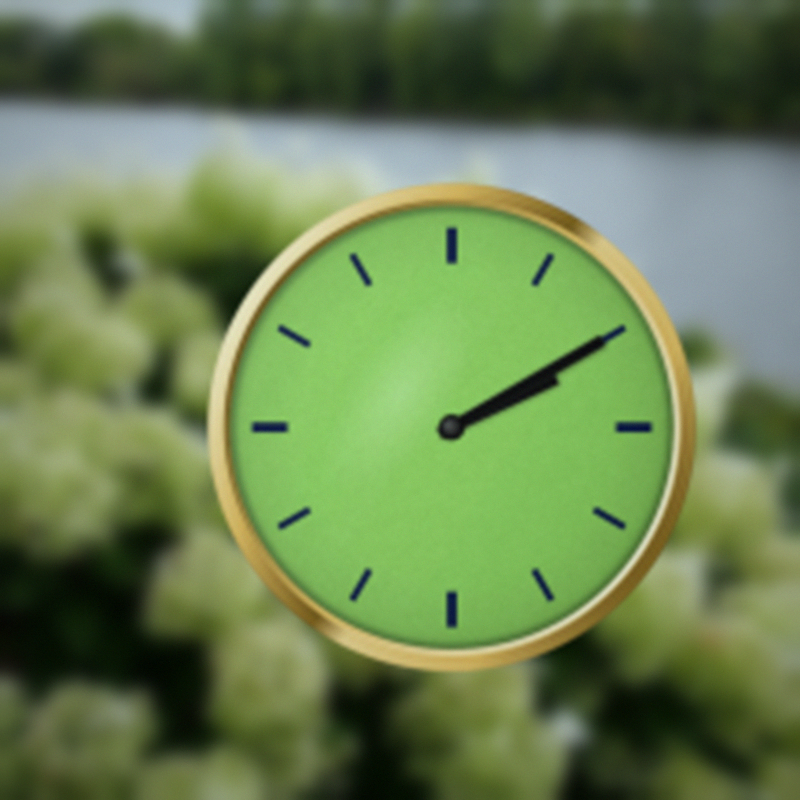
2.10
